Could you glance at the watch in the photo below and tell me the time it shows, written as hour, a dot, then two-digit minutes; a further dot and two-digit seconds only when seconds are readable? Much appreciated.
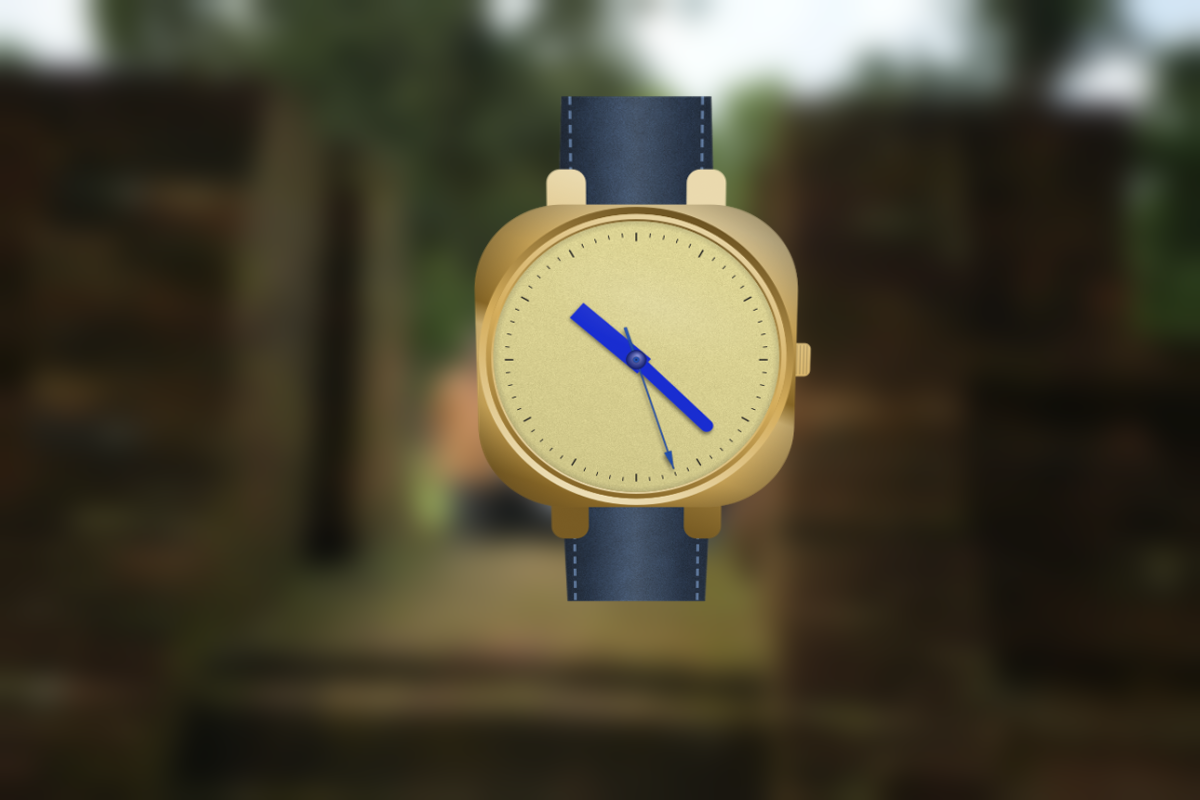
10.22.27
